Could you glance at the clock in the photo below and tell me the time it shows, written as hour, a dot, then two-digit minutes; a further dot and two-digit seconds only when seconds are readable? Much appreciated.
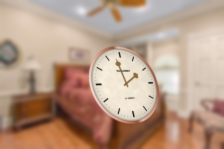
1.58
